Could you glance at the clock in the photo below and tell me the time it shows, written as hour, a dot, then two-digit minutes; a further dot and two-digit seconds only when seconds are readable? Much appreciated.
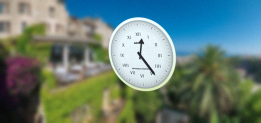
12.24
